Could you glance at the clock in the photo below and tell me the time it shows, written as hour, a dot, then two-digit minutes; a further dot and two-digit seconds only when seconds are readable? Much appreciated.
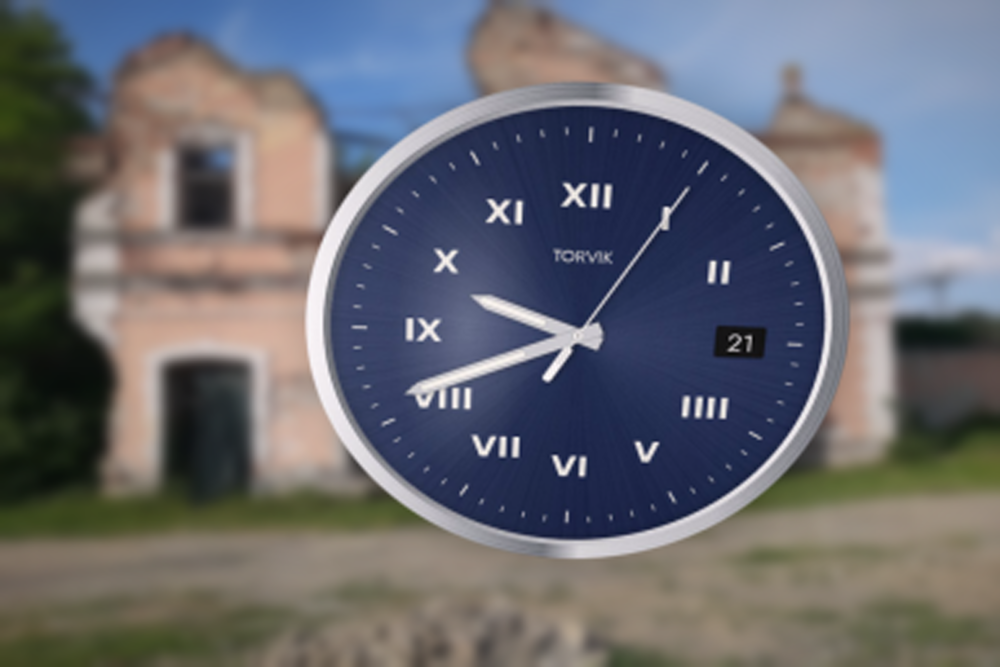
9.41.05
